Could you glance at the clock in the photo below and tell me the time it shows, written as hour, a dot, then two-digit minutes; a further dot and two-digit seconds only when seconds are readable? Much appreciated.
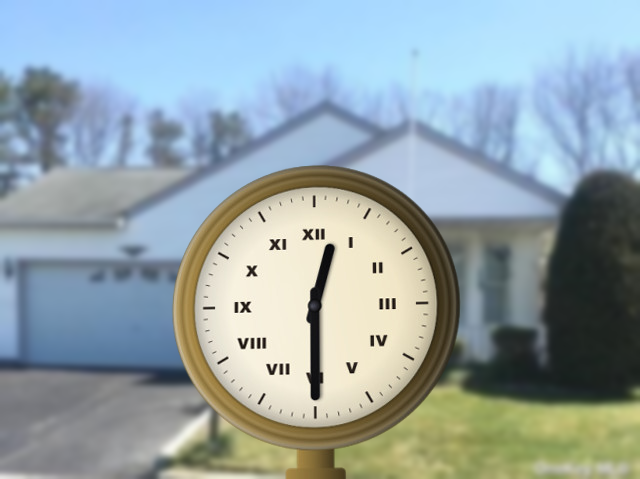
12.30
